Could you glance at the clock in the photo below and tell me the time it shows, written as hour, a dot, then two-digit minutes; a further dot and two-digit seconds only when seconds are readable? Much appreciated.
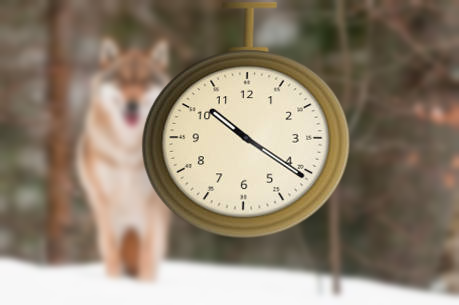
10.21
